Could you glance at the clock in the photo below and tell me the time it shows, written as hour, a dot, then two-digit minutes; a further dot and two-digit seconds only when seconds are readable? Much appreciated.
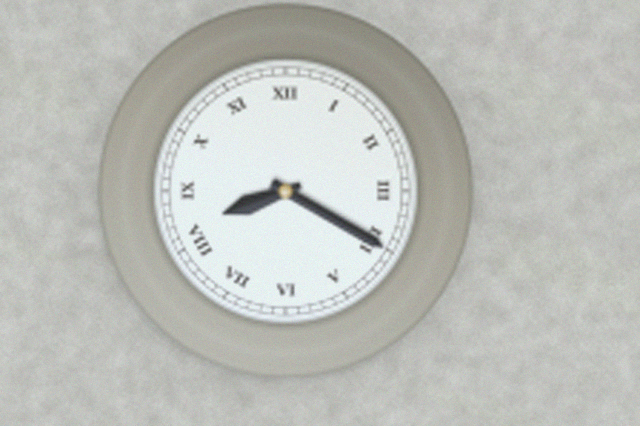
8.20
